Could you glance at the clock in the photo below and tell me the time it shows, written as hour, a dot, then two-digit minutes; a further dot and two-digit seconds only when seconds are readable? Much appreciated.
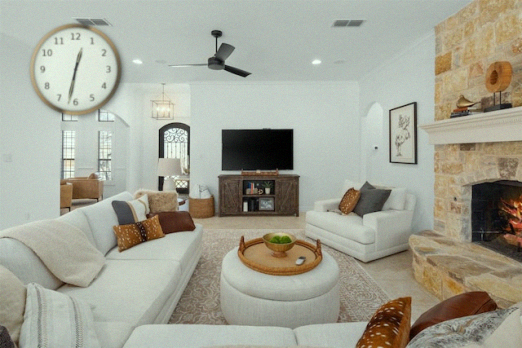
12.32
